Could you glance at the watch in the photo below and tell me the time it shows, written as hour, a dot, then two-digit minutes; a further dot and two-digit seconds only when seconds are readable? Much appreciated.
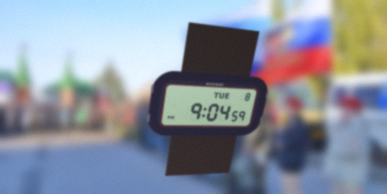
9.04.59
